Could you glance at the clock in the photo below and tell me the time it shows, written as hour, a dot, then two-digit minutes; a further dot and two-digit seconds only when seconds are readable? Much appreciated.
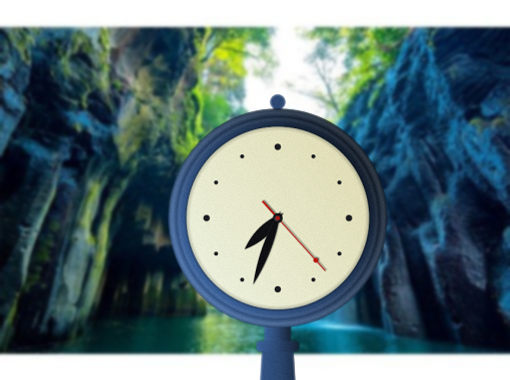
7.33.23
